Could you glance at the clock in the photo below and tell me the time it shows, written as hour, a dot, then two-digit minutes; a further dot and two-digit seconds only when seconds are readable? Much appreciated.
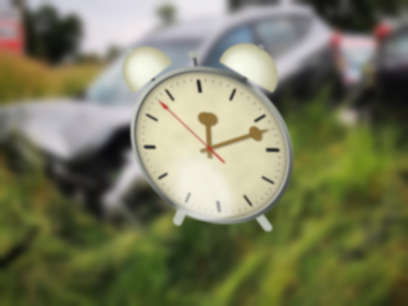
12.11.53
